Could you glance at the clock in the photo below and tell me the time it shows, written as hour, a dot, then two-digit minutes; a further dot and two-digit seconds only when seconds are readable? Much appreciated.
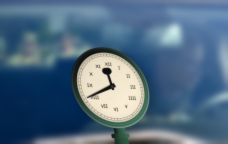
11.41
